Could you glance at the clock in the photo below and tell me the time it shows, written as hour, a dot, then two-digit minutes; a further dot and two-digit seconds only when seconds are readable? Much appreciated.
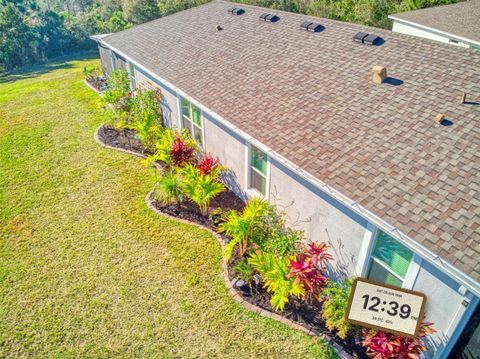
12.39
